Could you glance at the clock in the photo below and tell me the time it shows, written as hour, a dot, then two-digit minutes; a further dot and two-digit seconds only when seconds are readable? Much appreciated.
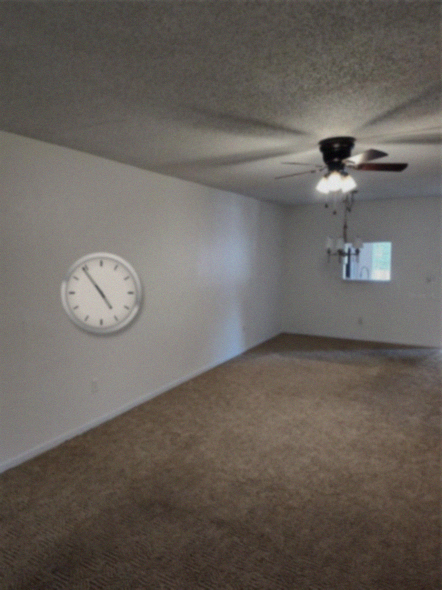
4.54
